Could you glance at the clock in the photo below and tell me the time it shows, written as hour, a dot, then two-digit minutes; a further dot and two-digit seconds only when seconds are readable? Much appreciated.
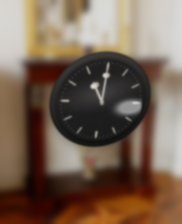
11.00
